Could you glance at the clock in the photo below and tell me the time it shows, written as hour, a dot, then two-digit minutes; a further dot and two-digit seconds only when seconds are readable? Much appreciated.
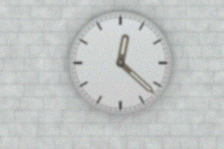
12.22
